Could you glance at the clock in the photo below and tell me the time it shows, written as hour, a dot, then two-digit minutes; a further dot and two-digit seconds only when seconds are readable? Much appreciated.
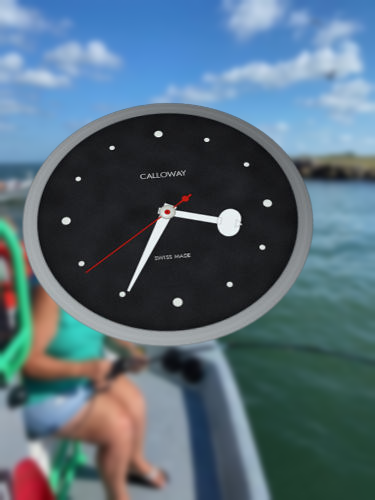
3.34.39
